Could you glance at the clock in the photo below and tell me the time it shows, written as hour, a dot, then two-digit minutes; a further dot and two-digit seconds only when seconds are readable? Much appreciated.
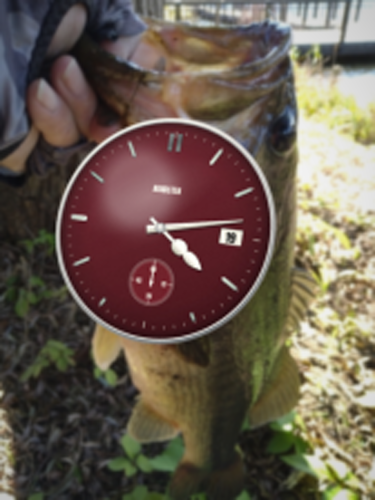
4.13
